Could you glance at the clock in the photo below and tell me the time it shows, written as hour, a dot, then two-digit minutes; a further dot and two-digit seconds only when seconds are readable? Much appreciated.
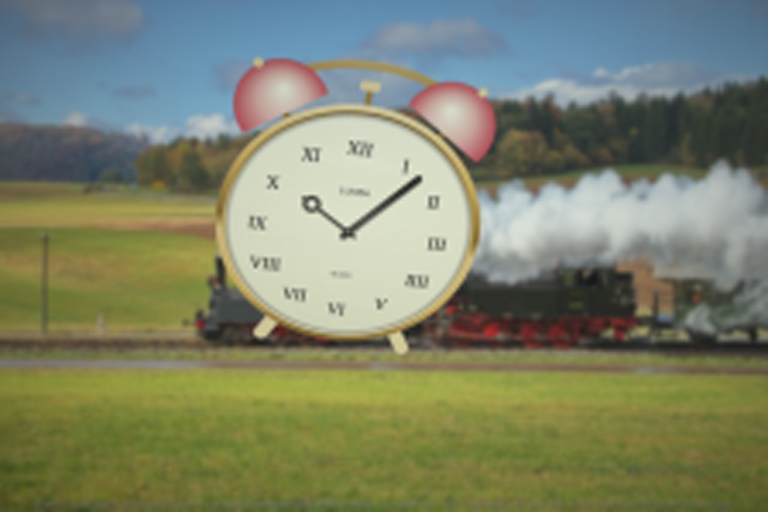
10.07
